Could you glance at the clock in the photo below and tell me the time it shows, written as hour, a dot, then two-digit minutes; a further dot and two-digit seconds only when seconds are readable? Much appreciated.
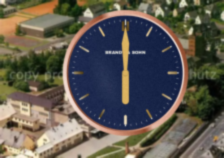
6.00
